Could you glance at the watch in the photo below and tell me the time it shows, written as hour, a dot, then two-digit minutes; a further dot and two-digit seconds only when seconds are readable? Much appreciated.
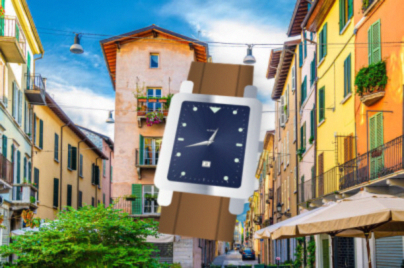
12.42
